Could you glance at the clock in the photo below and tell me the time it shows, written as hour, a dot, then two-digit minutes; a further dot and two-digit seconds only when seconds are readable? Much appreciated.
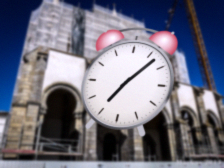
7.07
